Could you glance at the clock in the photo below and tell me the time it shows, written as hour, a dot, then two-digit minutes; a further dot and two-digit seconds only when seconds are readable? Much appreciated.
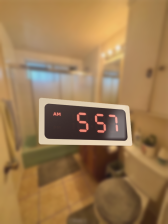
5.57
